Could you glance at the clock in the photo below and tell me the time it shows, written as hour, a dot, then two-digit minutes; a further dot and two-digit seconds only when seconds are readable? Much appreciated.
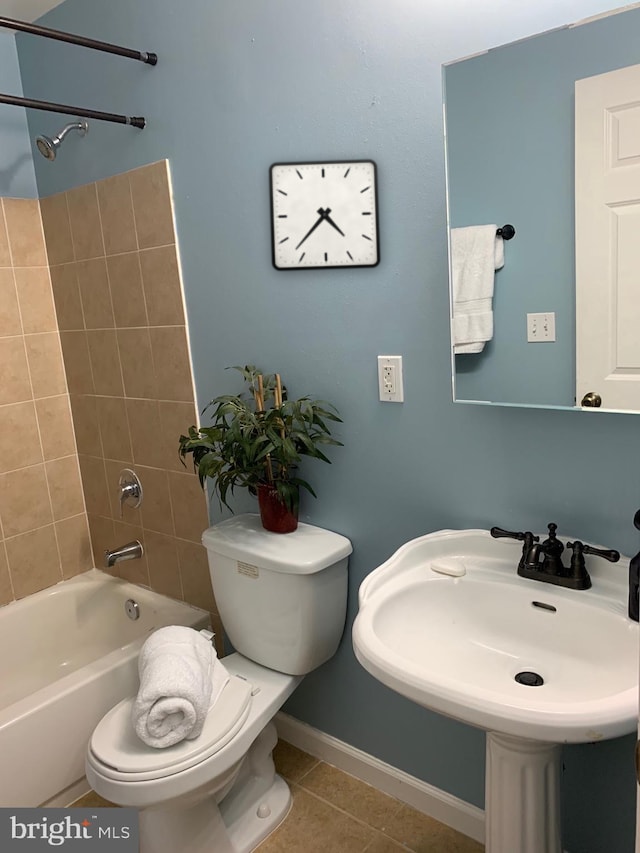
4.37
